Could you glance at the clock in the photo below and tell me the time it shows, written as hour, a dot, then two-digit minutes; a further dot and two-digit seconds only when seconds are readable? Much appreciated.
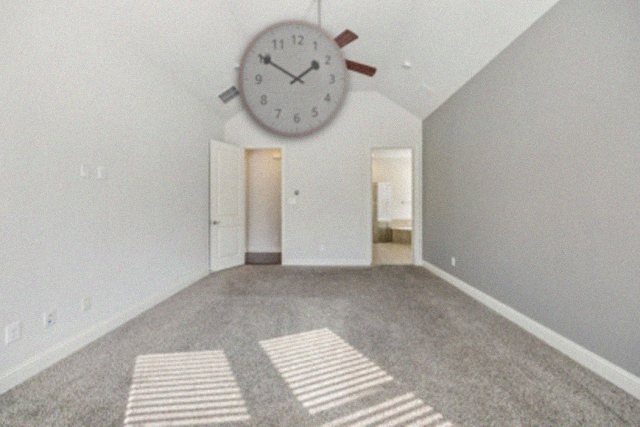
1.50
